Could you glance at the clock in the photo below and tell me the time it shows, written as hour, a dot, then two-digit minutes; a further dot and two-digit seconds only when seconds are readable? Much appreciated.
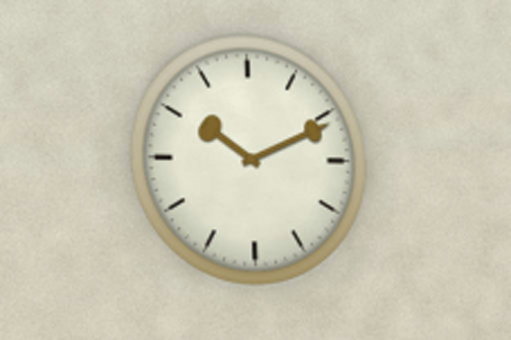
10.11
